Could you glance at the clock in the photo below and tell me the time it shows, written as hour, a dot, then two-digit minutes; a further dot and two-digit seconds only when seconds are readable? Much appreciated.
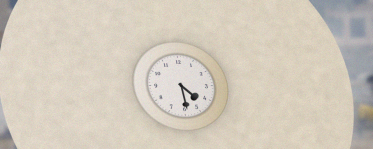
4.29
